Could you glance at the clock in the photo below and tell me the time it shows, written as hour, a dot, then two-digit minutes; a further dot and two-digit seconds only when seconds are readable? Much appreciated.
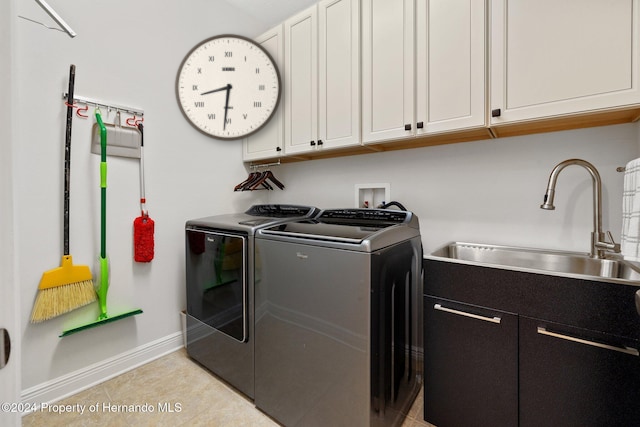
8.31
